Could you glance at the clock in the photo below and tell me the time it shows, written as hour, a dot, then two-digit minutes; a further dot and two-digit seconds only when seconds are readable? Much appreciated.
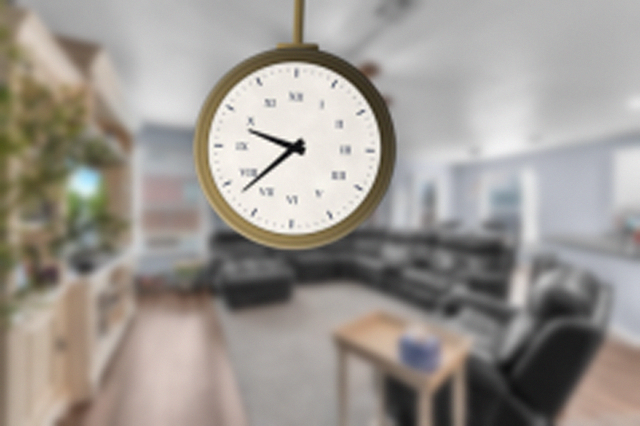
9.38
